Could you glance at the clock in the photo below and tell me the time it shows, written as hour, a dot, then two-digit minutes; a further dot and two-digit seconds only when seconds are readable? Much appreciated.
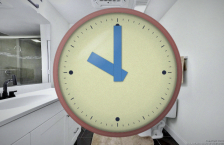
10.00
